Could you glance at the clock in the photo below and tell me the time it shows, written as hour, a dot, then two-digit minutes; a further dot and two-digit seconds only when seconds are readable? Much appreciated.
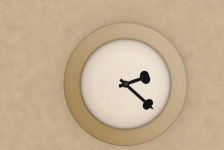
2.22
